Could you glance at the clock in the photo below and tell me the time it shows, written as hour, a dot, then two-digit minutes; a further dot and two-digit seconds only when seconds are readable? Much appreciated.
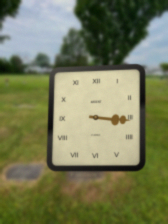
3.16
